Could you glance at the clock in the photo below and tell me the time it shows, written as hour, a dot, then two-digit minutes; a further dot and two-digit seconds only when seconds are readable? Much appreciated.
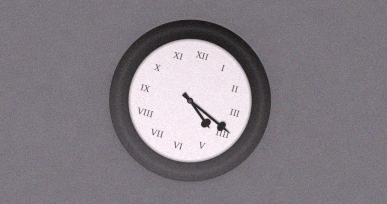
4.19
